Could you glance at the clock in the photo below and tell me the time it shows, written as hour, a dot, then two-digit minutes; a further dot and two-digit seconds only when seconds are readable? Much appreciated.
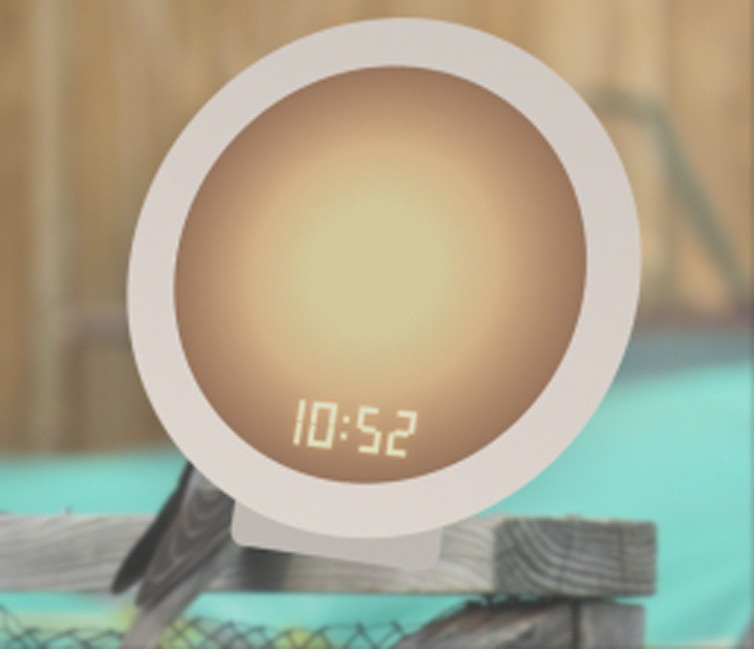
10.52
